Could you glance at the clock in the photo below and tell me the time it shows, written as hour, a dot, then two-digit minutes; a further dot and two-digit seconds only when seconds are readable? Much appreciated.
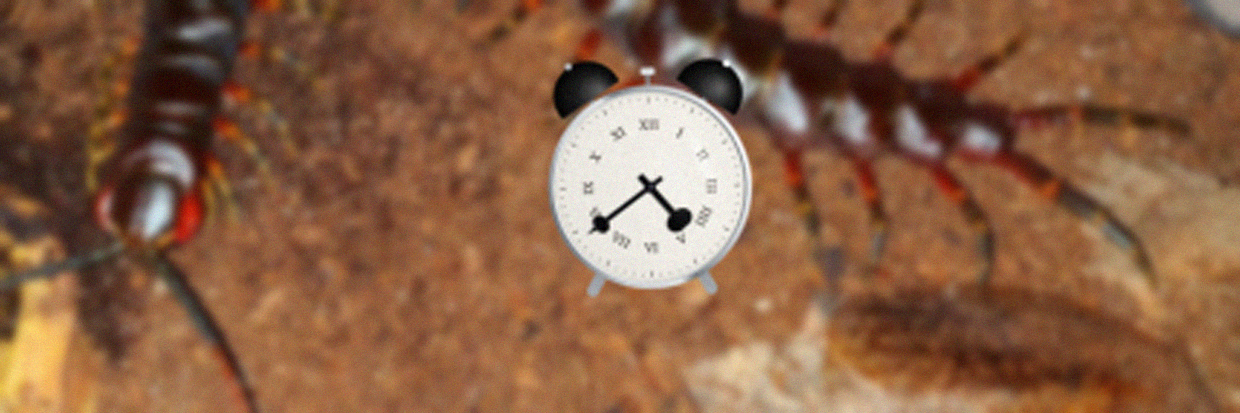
4.39
